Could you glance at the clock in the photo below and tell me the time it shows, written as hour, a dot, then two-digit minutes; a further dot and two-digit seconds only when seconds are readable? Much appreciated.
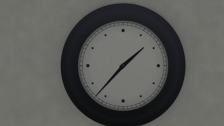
1.37
